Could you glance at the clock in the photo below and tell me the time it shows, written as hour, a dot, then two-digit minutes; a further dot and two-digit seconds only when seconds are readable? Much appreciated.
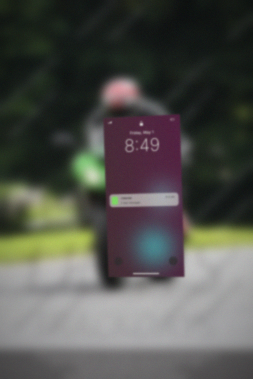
8.49
